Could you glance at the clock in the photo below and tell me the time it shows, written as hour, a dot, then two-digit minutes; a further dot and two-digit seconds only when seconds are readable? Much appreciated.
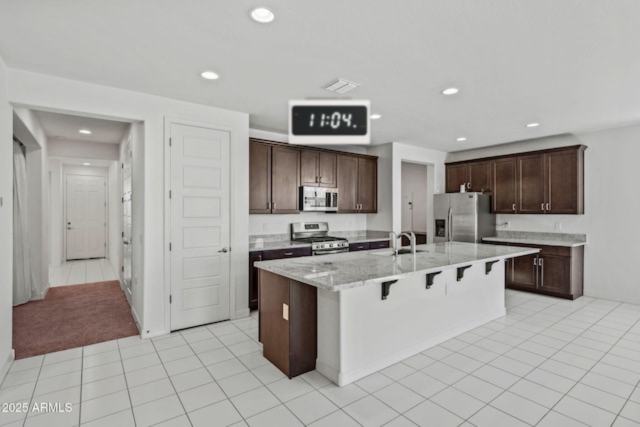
11.04
